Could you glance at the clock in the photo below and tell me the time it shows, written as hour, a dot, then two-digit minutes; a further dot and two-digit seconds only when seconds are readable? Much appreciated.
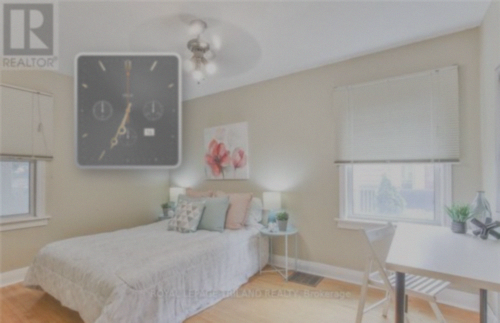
6.34
